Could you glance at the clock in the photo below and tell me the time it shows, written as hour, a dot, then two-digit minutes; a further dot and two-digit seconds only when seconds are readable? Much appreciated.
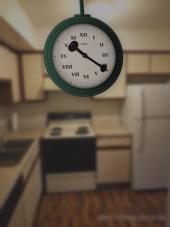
10.21
